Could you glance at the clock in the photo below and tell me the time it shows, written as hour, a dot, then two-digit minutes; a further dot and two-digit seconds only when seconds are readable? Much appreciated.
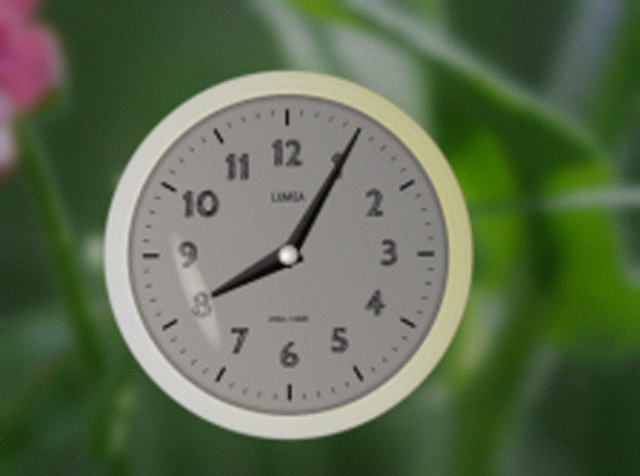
8.05
